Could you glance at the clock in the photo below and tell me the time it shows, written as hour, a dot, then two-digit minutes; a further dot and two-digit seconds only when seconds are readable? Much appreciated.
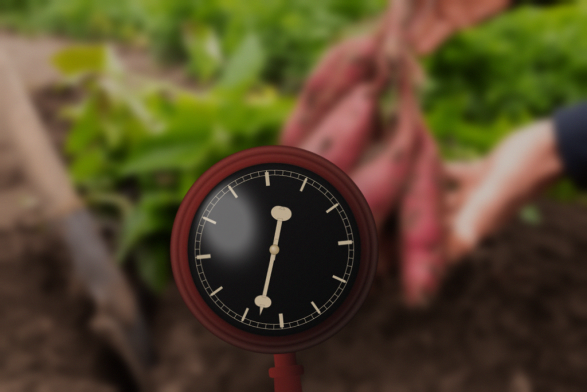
12.33
